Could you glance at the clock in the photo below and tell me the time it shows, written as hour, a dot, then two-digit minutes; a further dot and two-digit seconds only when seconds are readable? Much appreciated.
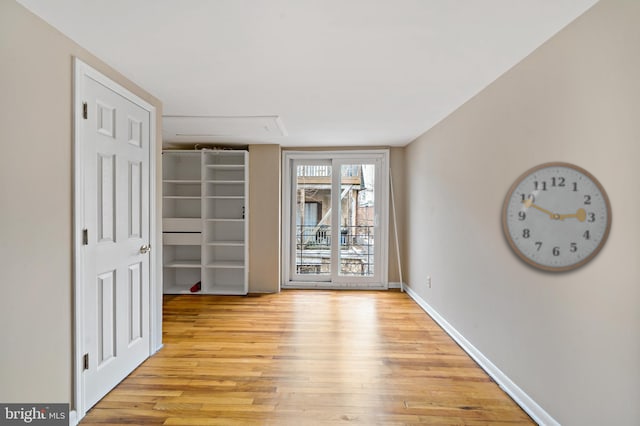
2.49
